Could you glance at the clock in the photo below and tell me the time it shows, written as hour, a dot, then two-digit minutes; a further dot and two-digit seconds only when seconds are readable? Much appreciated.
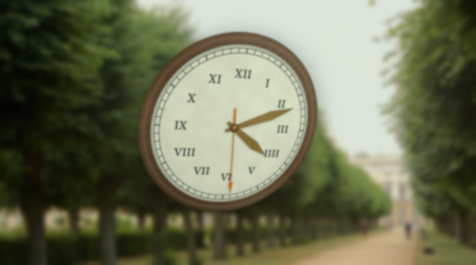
4.11.29
